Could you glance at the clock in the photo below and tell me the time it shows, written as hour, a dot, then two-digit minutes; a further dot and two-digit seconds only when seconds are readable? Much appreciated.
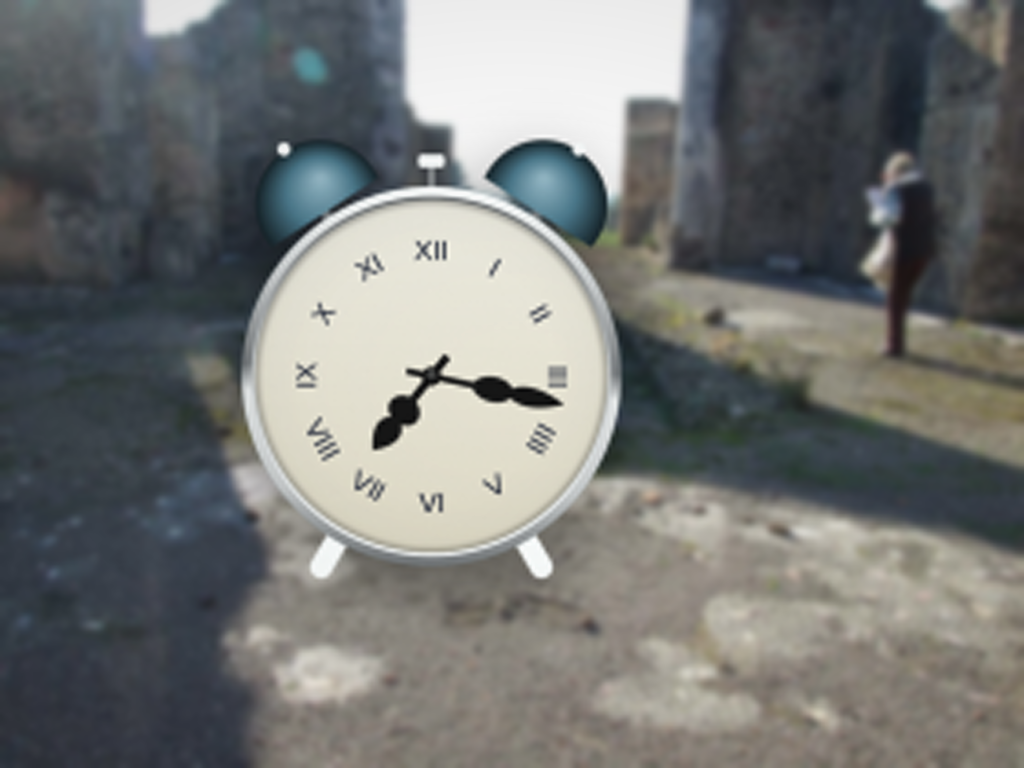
7.17
